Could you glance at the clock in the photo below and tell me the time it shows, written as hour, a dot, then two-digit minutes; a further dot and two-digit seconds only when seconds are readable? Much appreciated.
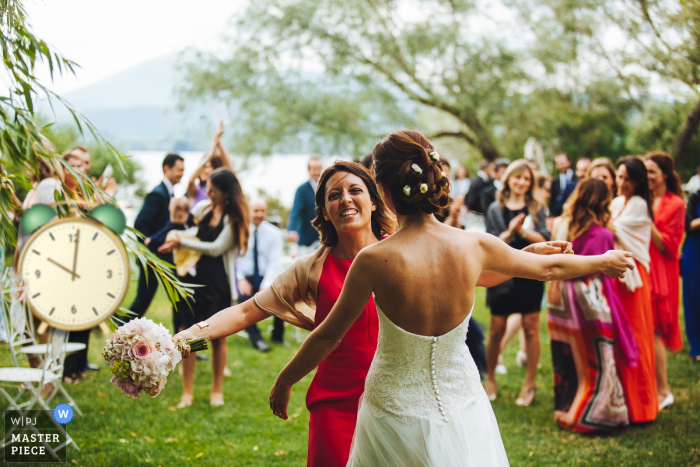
10.01
